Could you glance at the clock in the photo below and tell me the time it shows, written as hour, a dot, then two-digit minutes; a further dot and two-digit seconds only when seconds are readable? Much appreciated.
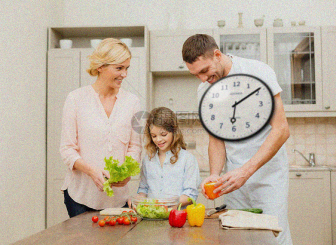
6.09
